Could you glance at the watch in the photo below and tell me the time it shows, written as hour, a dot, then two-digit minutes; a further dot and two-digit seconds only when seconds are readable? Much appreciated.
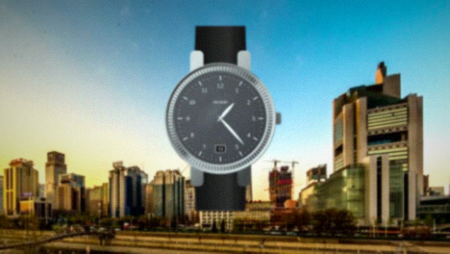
1.23
